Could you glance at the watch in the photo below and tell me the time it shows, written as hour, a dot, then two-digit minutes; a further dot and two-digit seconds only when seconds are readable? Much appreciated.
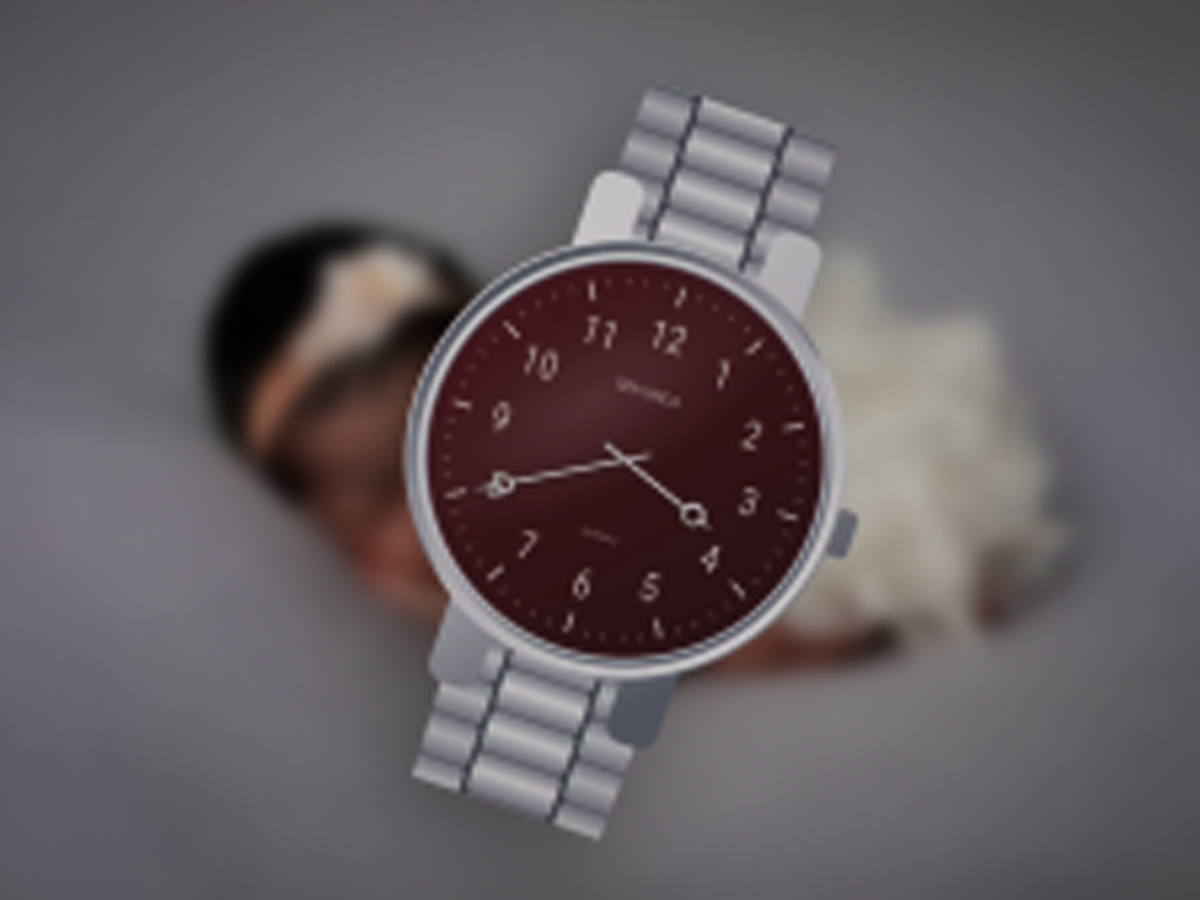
3.40
